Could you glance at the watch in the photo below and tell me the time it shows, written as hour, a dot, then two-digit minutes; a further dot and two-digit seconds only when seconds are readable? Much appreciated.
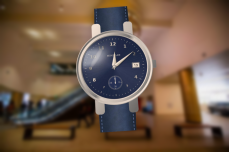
12.09
